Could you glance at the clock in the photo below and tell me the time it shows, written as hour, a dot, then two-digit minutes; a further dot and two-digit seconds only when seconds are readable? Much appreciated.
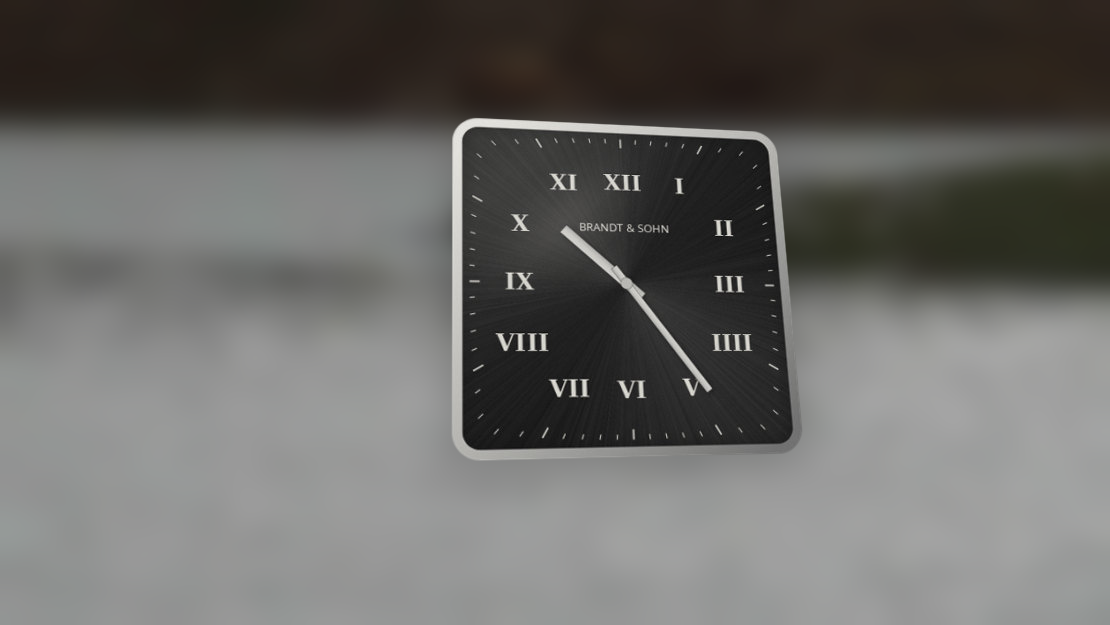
10.24
